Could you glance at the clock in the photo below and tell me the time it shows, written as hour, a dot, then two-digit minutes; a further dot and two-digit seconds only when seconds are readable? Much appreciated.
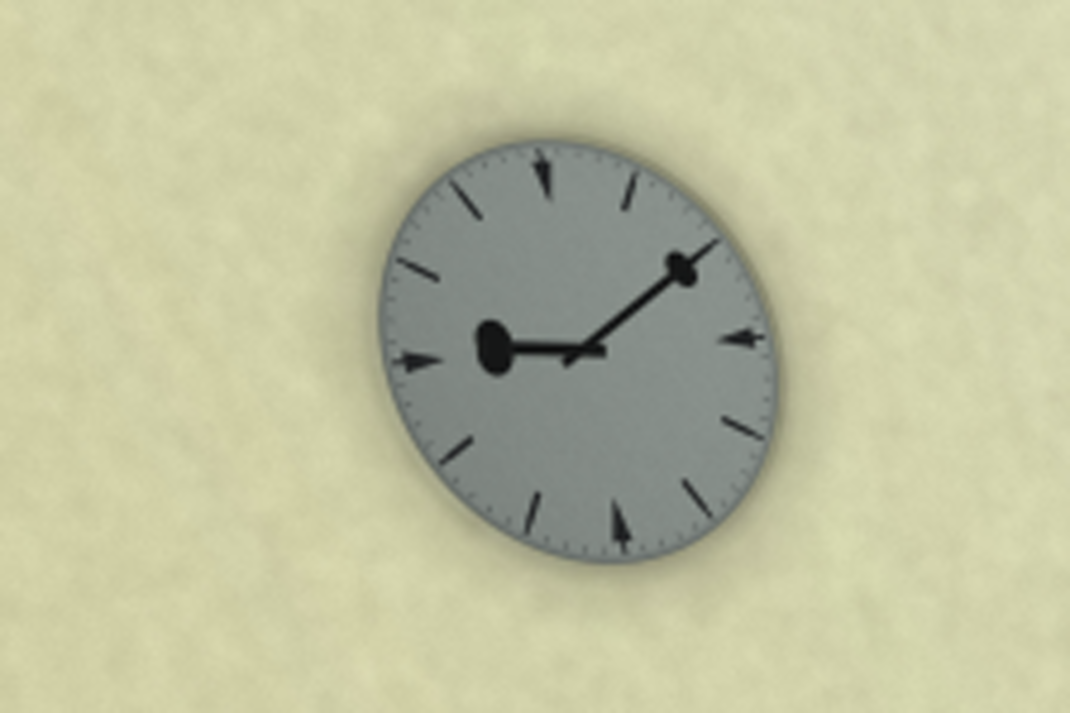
9.10
